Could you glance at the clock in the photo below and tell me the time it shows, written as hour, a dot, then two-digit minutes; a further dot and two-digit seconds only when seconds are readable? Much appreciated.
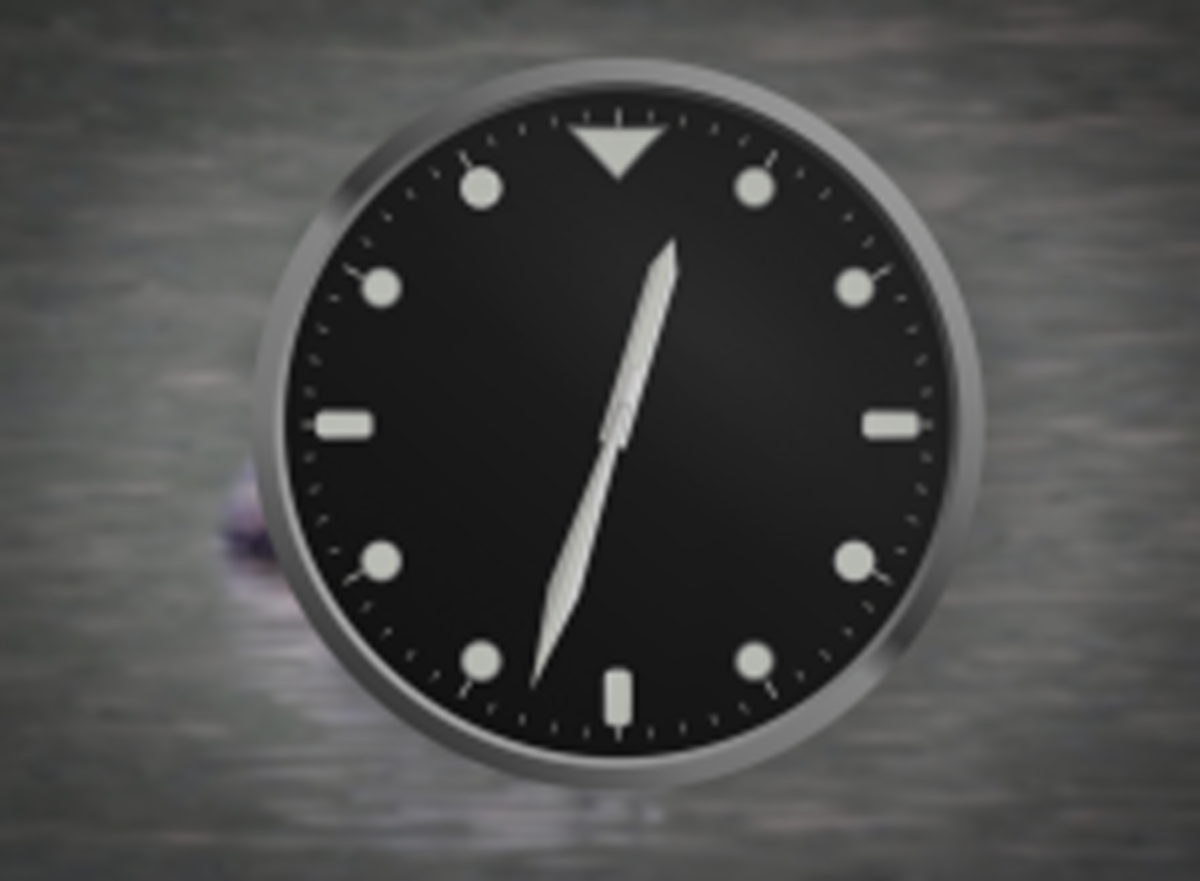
12.33
